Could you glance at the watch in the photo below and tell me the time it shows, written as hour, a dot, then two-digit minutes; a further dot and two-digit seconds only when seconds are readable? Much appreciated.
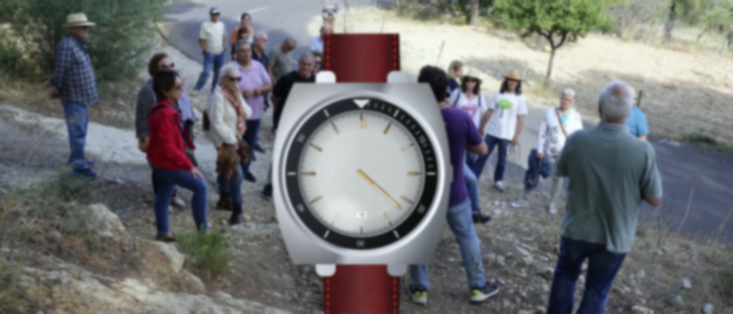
4.22
